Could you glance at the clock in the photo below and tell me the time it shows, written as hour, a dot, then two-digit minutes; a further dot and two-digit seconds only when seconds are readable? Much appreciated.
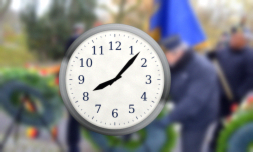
8.07
